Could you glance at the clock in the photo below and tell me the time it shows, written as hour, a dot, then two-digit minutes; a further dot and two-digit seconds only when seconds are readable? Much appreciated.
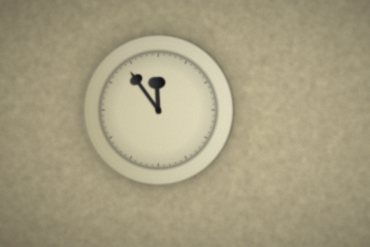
11.54
